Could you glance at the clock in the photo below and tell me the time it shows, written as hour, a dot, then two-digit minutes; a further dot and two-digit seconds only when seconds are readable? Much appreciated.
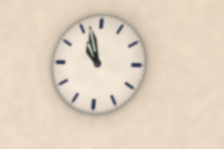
10.57
